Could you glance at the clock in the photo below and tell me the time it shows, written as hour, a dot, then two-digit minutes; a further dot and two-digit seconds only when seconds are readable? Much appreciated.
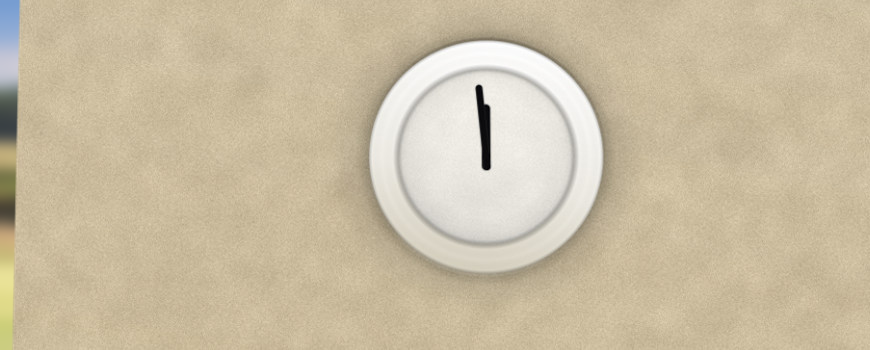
11.59
